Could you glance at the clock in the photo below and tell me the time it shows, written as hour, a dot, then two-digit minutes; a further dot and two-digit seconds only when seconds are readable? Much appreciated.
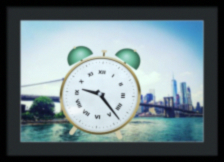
9.23
